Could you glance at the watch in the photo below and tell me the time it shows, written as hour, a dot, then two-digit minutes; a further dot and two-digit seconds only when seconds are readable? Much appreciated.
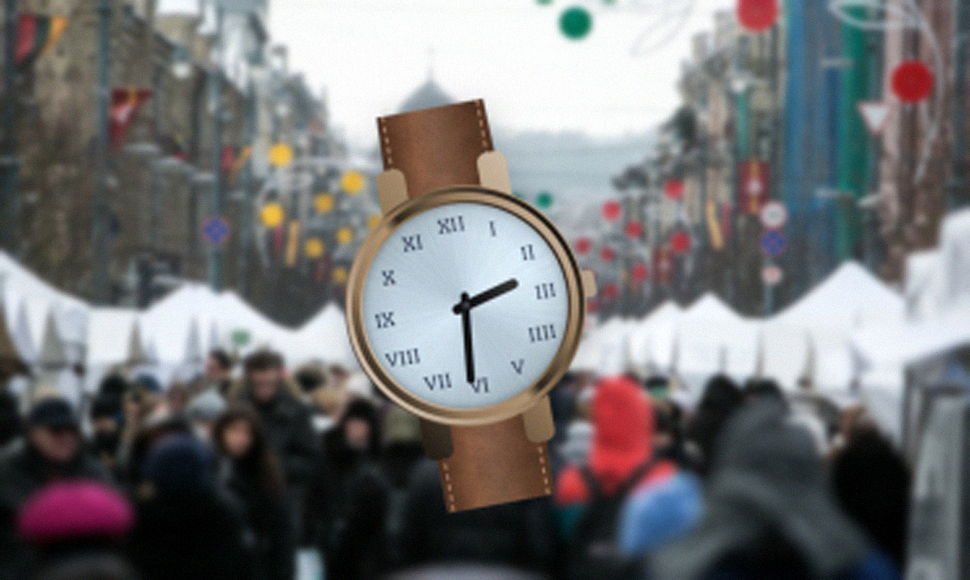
2.31
